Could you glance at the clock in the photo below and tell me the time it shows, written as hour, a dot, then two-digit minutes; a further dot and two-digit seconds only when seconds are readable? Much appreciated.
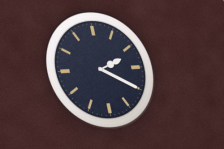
2.20
